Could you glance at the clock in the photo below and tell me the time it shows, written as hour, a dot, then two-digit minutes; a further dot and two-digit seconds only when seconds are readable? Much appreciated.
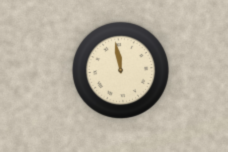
11.59
